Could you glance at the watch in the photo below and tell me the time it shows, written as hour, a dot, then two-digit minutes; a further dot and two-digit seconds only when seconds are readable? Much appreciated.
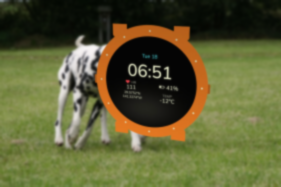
6.51
